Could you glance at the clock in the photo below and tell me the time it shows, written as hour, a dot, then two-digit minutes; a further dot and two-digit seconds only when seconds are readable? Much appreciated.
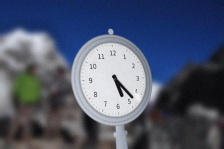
5.23
